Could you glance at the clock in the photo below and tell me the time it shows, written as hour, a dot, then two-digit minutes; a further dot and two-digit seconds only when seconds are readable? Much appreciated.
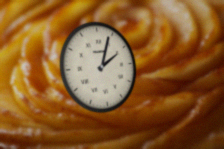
2.04
